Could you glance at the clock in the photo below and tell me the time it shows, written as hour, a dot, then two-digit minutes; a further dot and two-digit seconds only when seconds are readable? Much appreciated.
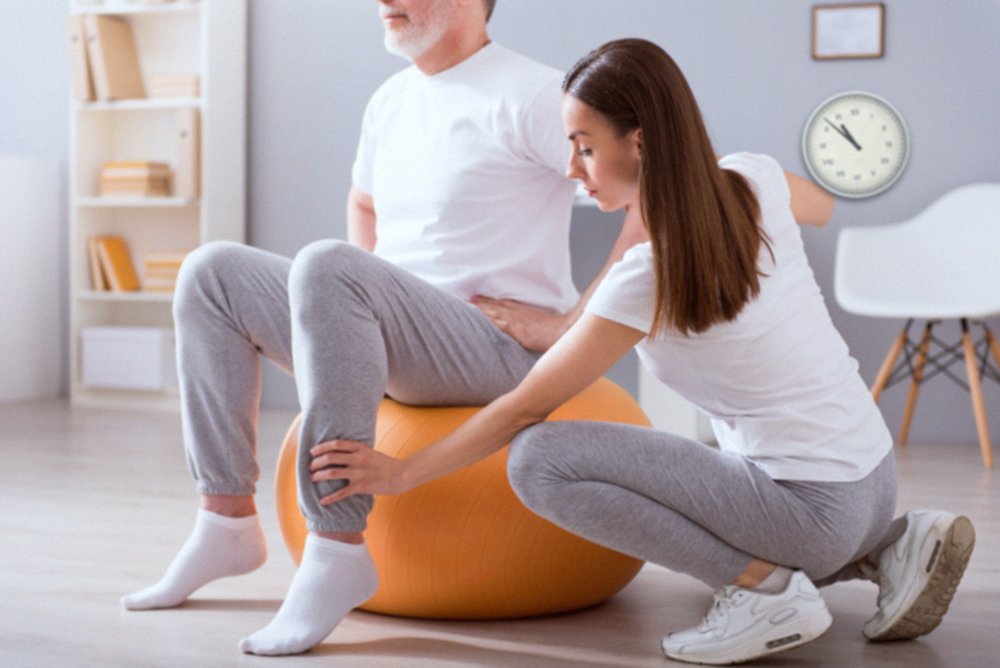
10.52
